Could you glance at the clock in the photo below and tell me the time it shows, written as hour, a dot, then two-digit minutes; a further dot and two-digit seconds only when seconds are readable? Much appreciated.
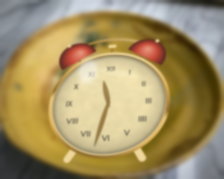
11.32
